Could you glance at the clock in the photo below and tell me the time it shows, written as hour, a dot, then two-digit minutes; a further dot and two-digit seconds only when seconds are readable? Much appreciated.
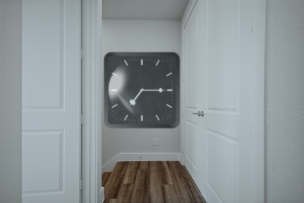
7.15
